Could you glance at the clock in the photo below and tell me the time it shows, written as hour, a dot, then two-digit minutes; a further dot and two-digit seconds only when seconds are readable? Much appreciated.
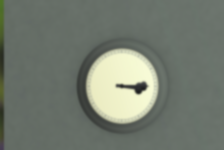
3.15
